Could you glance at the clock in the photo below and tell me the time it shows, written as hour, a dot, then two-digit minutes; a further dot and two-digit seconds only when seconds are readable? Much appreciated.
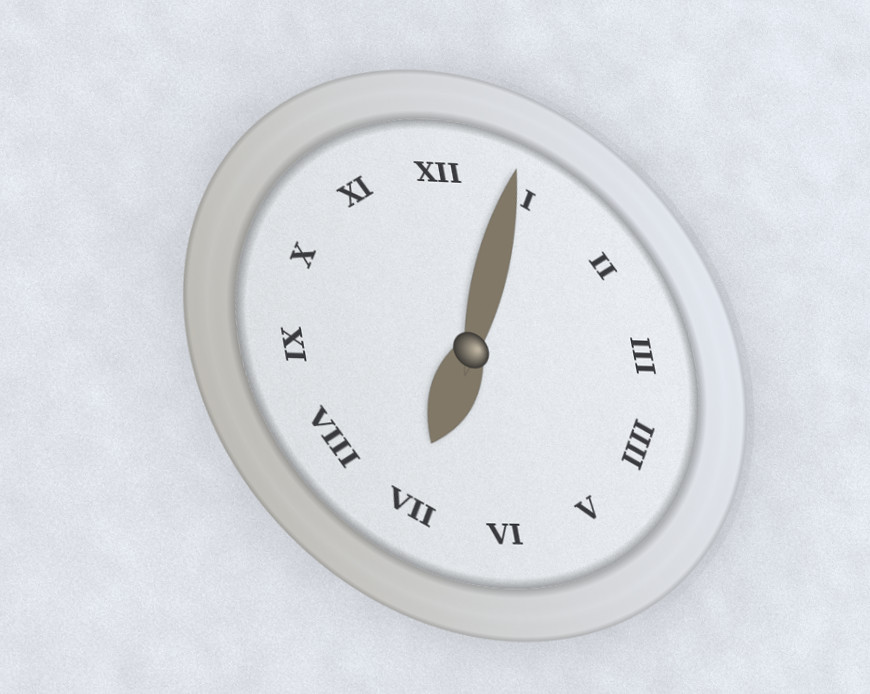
7.04
